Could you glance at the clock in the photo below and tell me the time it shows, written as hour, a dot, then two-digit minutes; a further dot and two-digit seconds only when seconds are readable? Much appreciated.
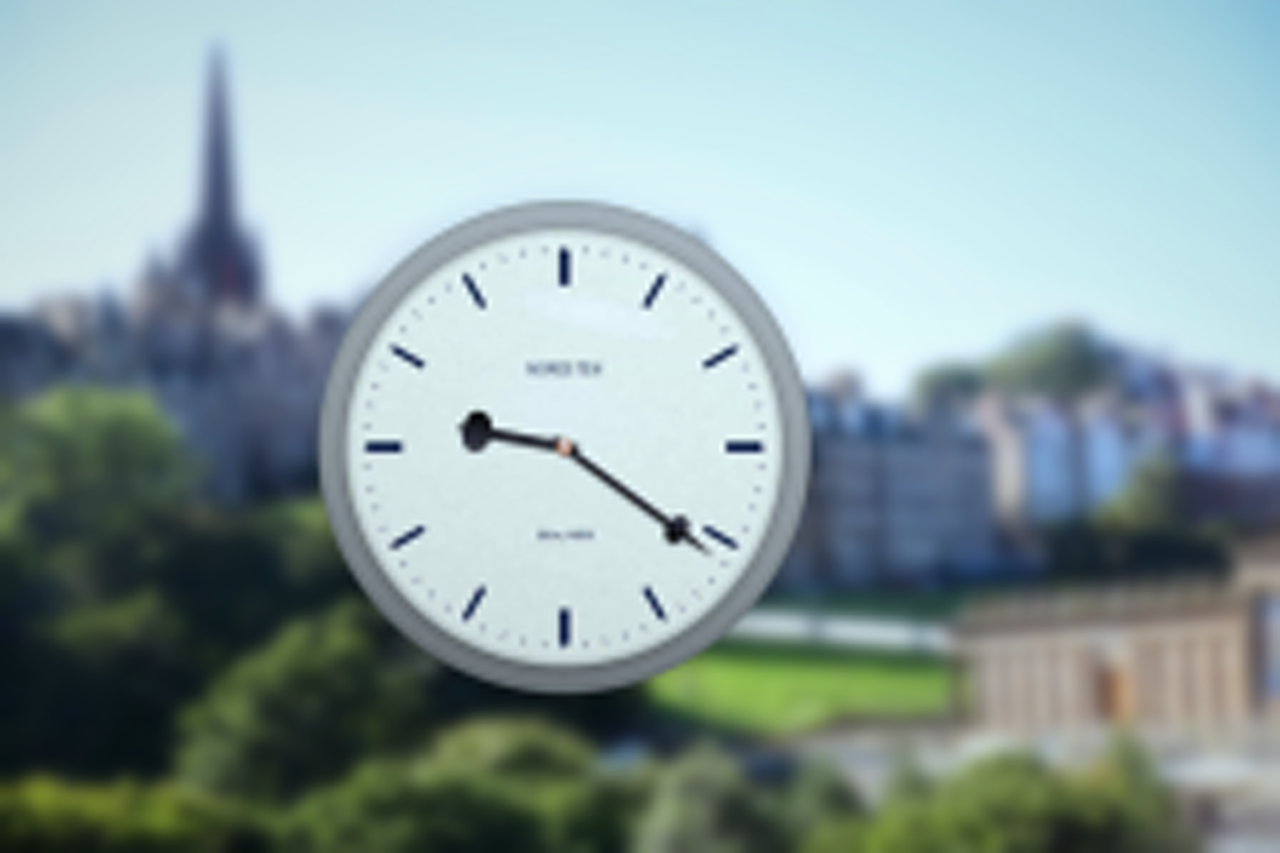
9.21
